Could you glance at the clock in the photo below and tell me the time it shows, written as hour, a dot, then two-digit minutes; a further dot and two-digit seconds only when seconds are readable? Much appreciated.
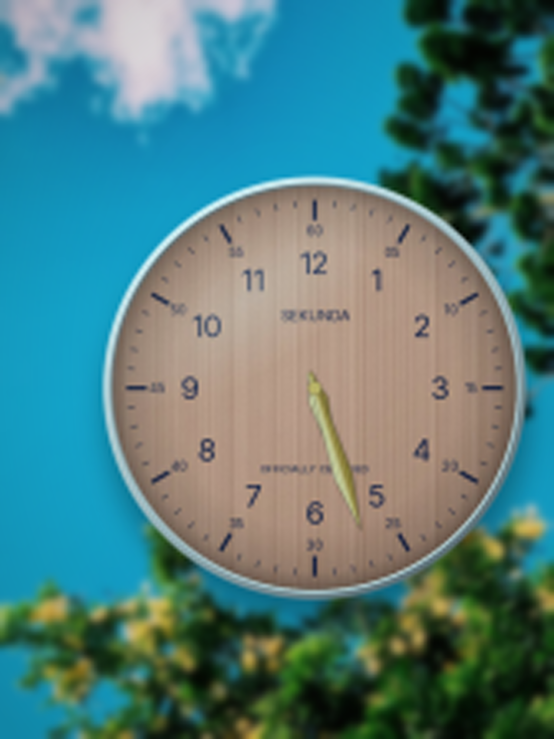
5.27
